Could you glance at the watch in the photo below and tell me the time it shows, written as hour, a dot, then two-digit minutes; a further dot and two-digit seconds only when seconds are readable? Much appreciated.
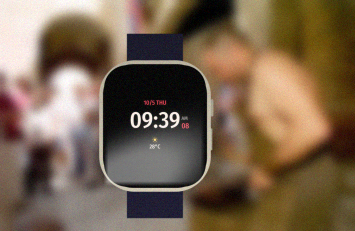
9.39.08
